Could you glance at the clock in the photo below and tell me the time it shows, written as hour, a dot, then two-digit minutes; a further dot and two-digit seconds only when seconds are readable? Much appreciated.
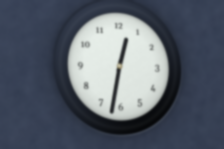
12.32
